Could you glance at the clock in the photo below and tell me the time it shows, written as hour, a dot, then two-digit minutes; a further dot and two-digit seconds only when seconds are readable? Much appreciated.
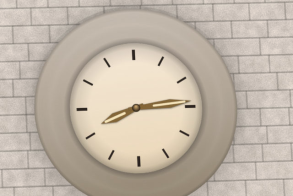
8.14
